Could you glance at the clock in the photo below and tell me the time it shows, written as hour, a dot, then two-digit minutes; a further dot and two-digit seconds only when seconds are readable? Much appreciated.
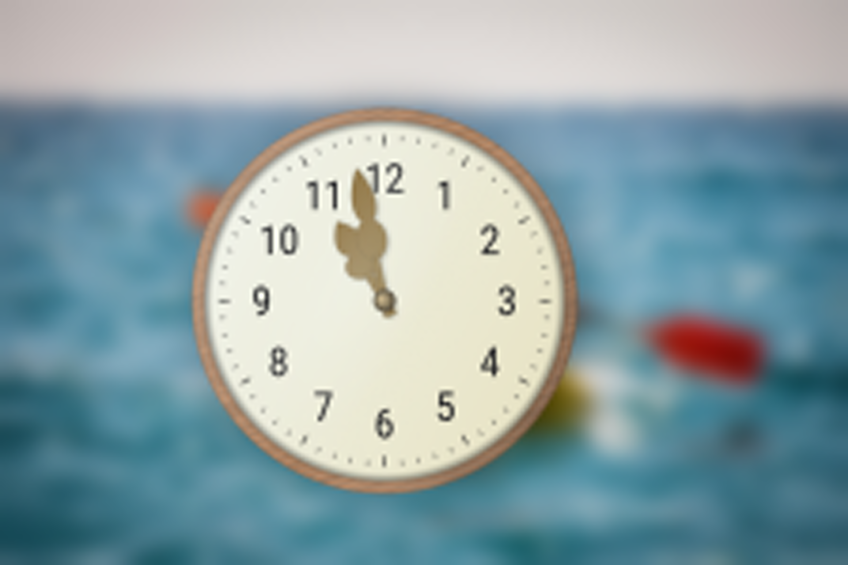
10.58
